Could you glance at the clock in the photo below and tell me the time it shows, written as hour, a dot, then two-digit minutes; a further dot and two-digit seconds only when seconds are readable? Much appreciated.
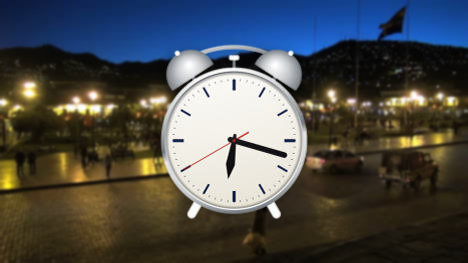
6.17.40
